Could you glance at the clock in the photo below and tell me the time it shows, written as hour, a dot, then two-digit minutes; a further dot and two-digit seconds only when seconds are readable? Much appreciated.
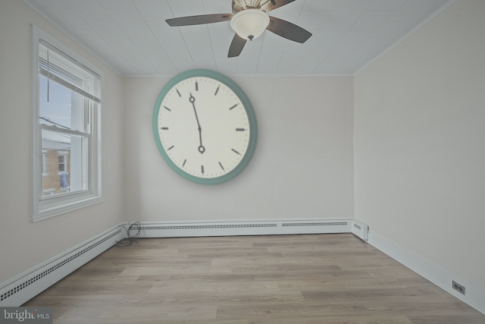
5.58
